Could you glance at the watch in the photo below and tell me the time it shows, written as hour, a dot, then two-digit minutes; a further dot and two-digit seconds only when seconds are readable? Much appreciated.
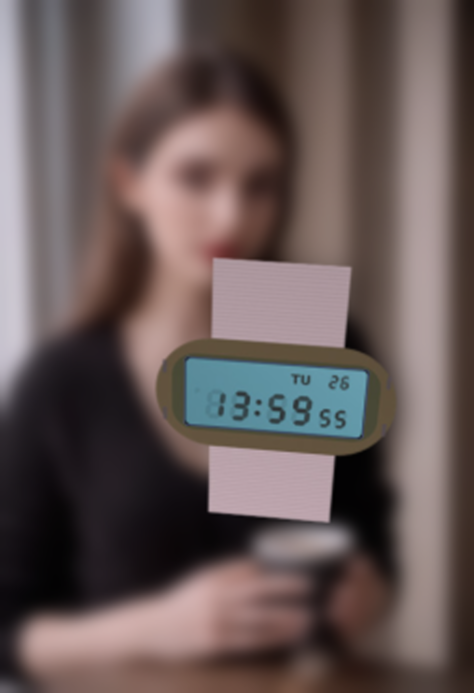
13.59.55
